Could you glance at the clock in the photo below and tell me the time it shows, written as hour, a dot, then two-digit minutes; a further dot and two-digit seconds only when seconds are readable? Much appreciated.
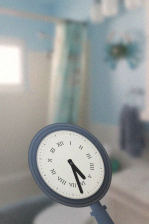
5.32
